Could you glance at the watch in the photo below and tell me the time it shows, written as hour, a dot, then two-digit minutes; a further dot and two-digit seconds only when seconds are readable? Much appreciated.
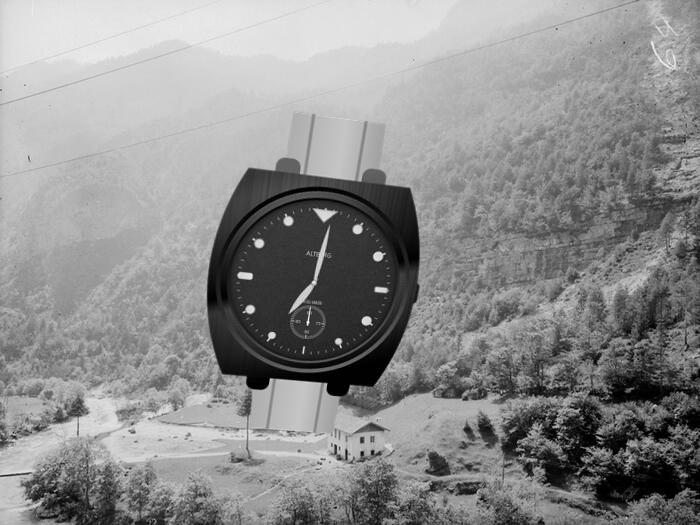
7.01
